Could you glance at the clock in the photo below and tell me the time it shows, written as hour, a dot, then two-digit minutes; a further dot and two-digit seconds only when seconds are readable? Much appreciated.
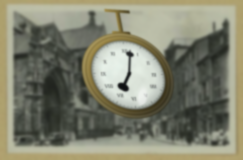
7.02
